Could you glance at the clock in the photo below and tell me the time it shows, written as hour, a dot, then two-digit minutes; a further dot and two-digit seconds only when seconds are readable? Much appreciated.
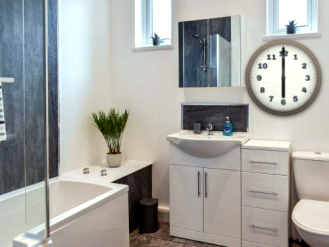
6.00
